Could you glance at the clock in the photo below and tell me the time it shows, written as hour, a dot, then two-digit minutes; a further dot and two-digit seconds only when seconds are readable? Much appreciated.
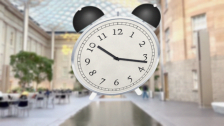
10.17
